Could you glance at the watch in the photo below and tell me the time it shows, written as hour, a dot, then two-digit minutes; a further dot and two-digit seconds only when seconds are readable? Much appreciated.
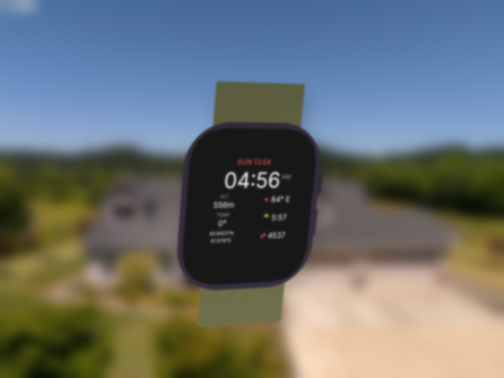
4.56
